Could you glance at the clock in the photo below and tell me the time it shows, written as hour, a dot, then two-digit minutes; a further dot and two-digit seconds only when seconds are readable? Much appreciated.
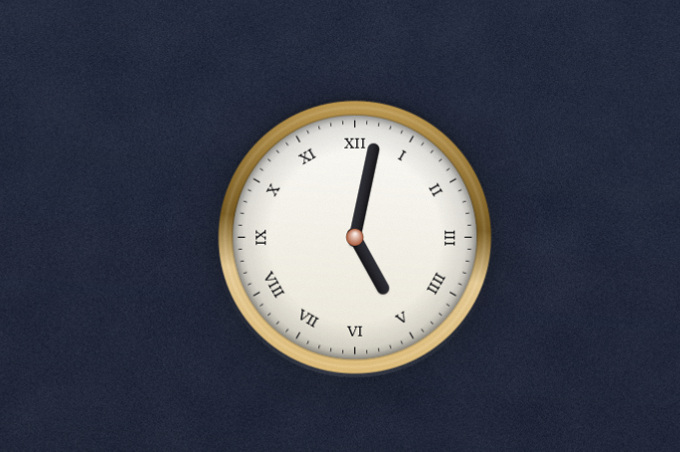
5.02
